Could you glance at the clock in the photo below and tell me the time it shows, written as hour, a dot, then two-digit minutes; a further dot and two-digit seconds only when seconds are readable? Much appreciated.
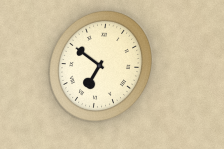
6.50
